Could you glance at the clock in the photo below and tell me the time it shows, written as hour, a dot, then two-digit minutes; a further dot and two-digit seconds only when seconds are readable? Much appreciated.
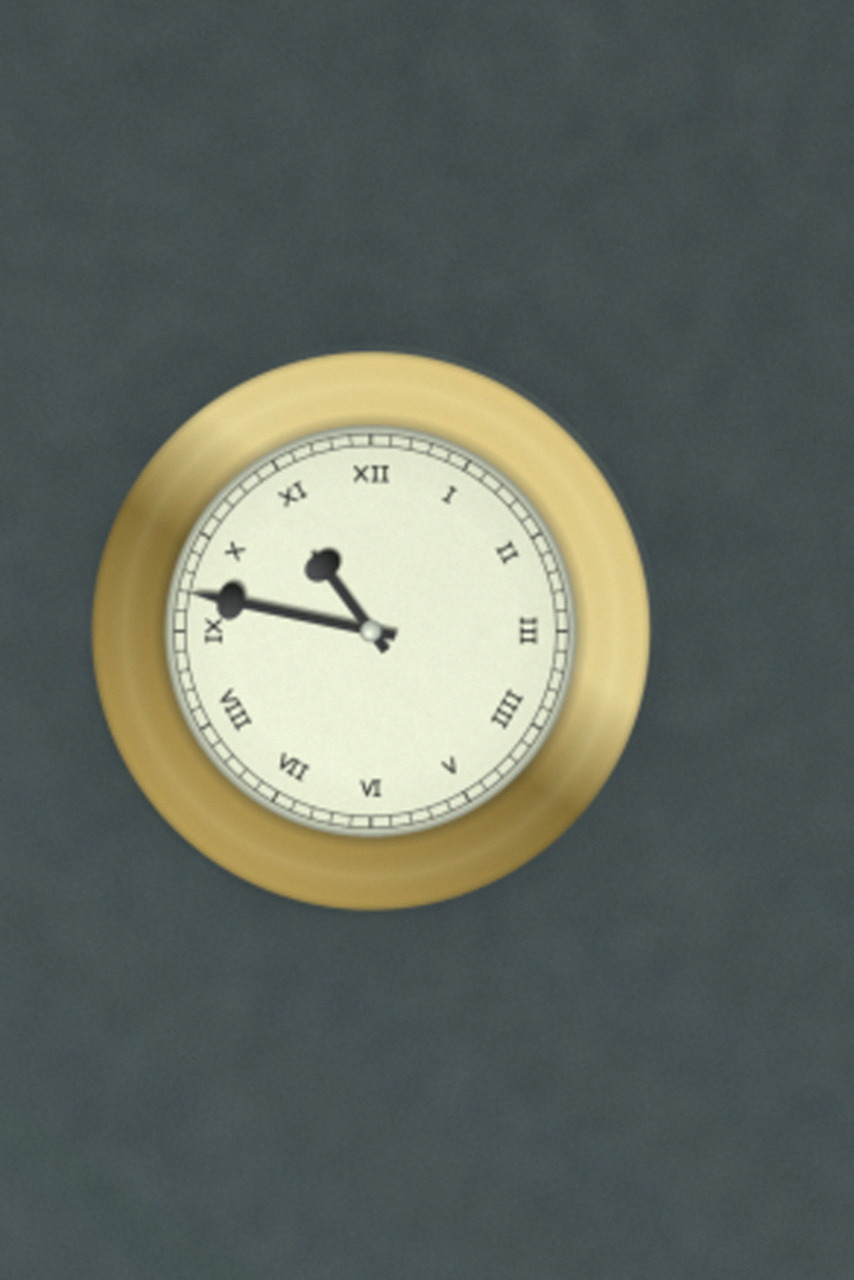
10.47
